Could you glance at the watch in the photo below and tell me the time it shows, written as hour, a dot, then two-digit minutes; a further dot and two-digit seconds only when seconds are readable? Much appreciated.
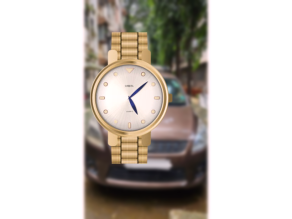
5.08
